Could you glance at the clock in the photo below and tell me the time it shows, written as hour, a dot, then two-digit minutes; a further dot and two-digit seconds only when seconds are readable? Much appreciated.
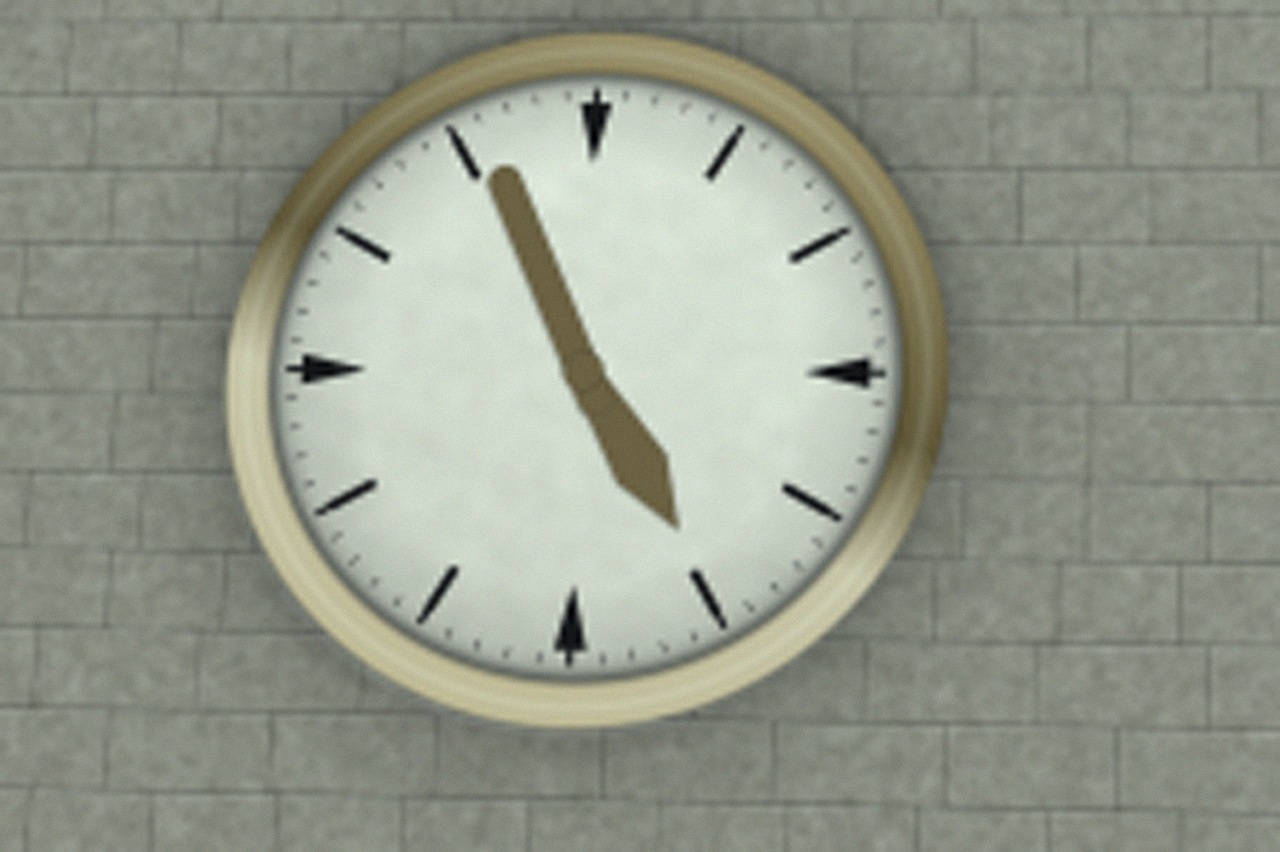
4.56
